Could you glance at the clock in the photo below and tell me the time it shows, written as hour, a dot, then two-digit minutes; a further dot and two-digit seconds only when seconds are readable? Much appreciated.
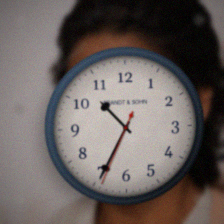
10.34.34
